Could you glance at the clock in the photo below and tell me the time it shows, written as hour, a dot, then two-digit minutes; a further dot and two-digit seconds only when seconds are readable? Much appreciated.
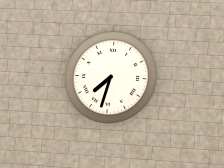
7.32
